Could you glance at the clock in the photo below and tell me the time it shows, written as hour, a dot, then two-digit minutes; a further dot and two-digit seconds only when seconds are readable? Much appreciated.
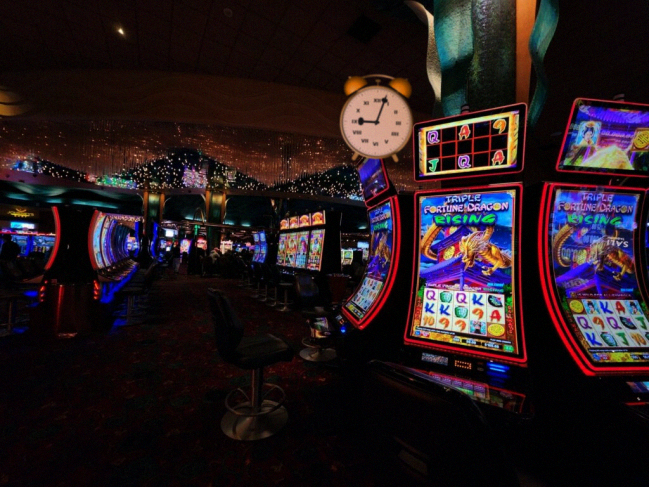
9.03
